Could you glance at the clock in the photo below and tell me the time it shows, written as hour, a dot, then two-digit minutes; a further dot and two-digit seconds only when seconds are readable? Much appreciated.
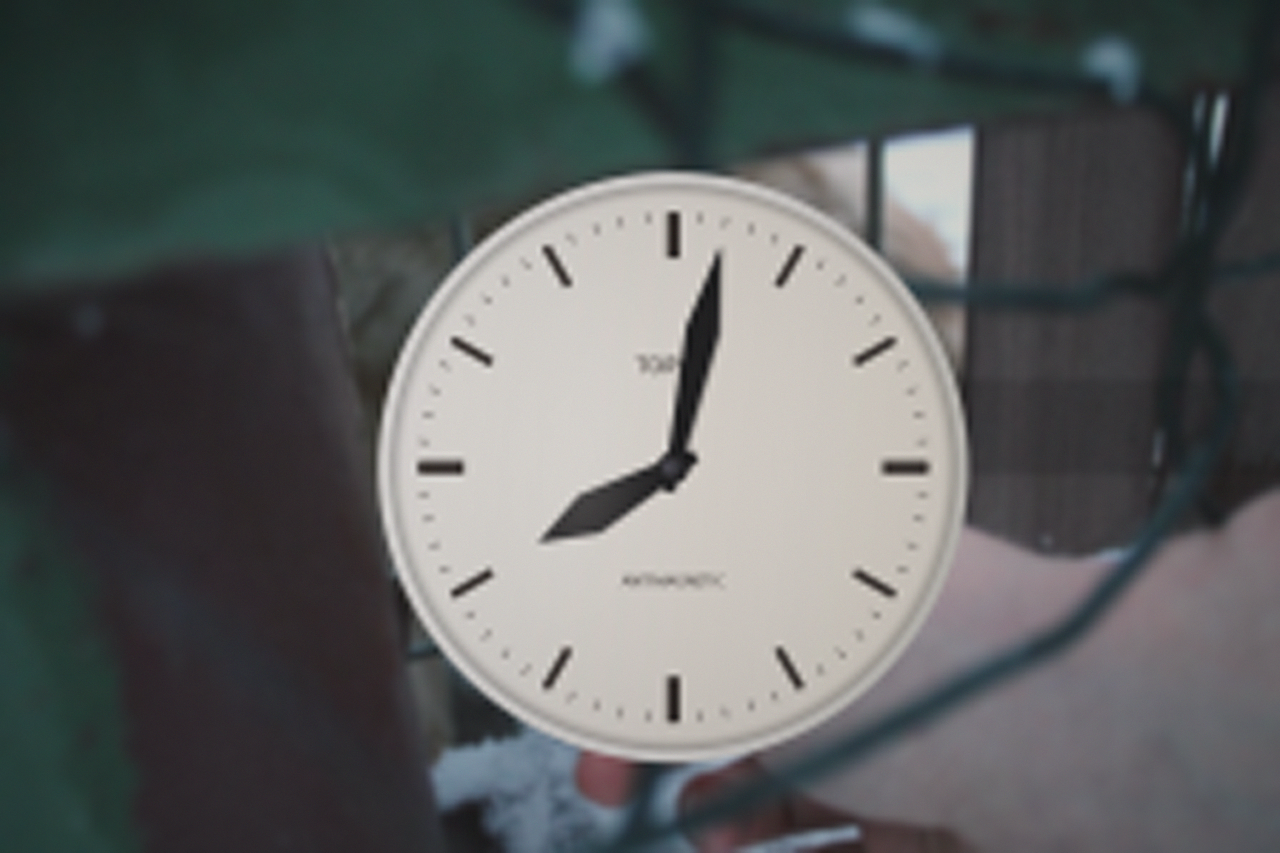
8.02
